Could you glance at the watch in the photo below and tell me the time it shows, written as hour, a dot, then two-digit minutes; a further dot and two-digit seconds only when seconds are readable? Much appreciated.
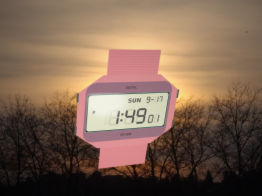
1.49.01
